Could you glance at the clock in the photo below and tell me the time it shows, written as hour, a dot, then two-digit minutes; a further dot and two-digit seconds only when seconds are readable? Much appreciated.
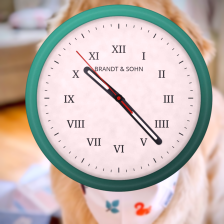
10.22.53
